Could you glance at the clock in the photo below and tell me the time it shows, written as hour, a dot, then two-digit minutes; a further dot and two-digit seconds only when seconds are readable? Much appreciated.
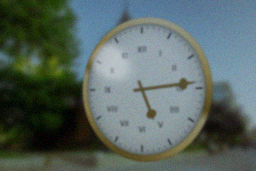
5.14
